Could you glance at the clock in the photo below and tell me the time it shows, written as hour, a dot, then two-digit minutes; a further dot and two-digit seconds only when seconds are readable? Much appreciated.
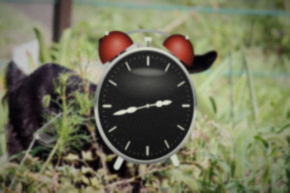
2.43
